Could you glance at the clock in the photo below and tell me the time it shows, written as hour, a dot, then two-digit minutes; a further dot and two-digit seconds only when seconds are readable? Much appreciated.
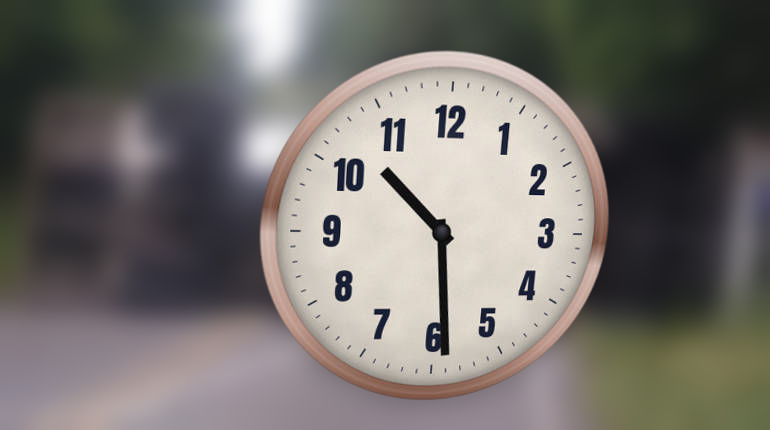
10.29
